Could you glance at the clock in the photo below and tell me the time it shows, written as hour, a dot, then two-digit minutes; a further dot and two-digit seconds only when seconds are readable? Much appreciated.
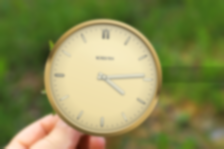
4.14
